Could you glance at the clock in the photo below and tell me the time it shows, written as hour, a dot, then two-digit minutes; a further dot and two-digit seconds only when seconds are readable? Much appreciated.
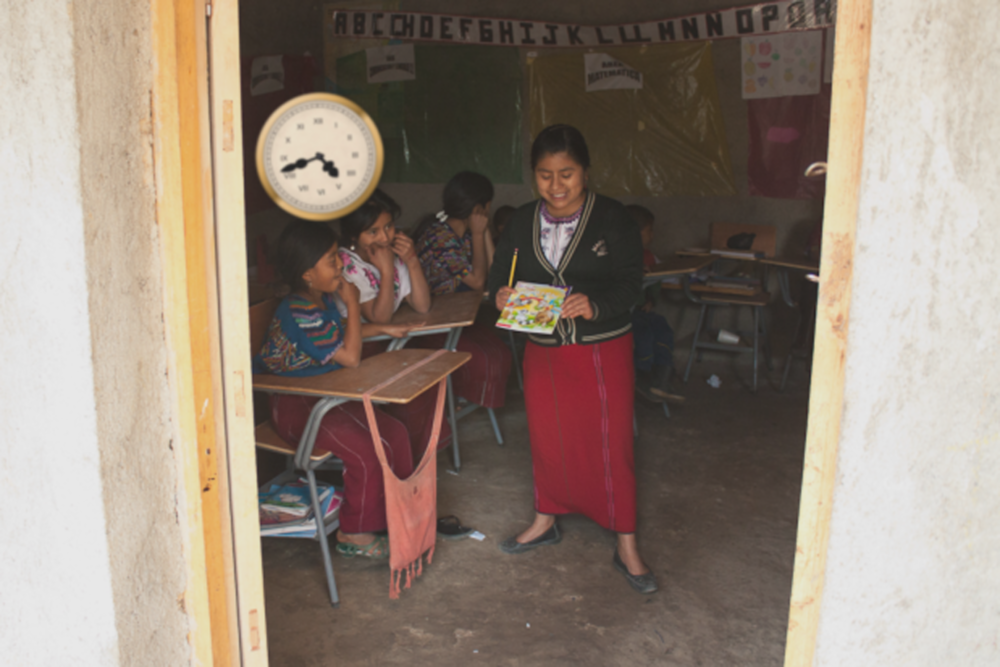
4.42
